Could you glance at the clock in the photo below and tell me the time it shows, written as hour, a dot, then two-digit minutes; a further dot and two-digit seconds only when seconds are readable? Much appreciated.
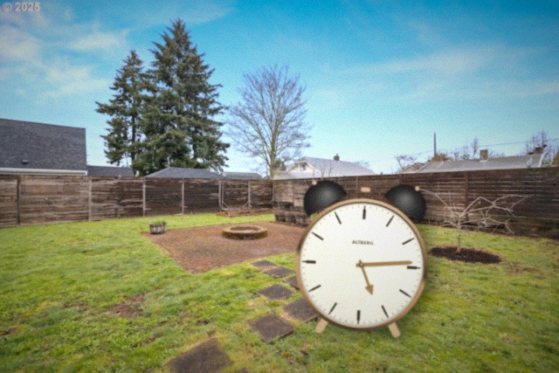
5.14
